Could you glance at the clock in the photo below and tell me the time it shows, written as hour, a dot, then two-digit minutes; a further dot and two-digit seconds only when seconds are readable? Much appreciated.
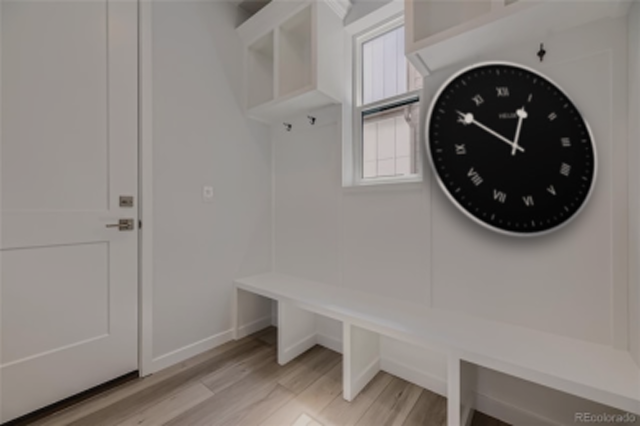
12.51
